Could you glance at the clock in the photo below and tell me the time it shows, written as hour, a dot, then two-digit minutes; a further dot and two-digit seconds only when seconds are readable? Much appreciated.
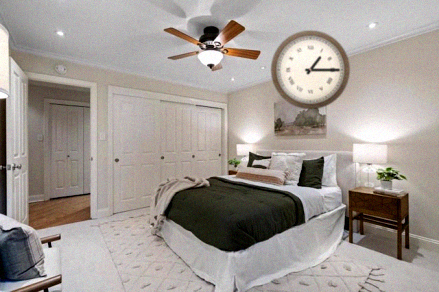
1.15
